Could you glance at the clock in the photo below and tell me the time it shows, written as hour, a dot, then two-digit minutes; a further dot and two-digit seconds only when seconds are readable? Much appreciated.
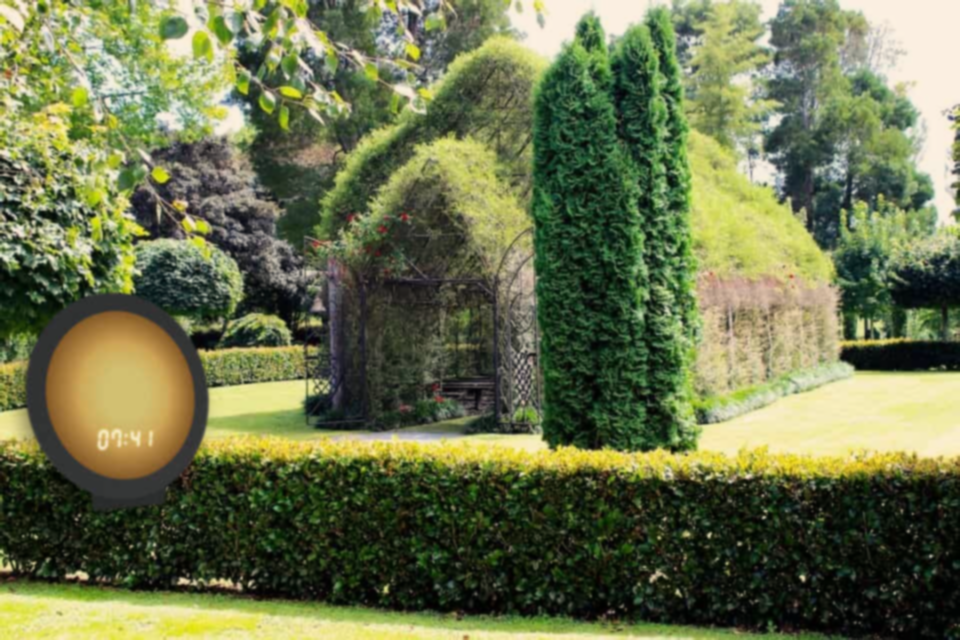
7.41
